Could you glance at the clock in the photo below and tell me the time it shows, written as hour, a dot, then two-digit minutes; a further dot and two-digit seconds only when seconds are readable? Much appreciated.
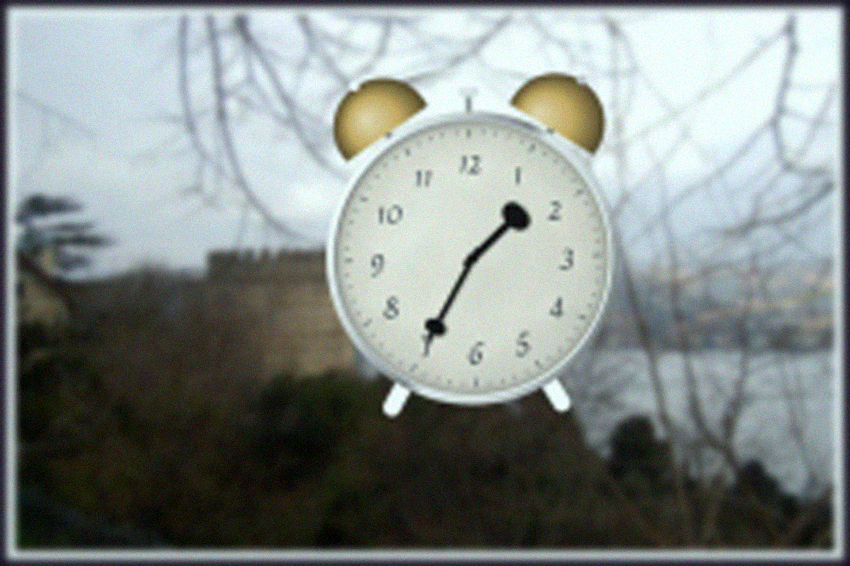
1.35
